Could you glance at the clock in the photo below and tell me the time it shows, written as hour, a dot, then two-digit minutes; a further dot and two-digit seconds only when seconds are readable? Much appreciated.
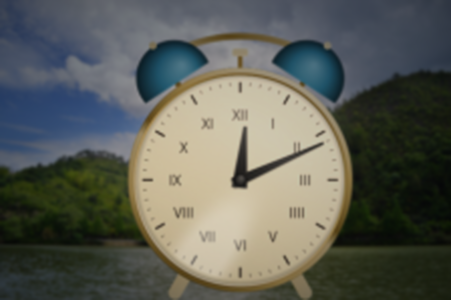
12.11
